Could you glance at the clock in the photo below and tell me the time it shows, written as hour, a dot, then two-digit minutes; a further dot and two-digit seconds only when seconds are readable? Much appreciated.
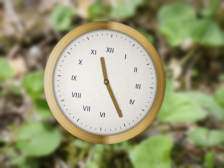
11.25
